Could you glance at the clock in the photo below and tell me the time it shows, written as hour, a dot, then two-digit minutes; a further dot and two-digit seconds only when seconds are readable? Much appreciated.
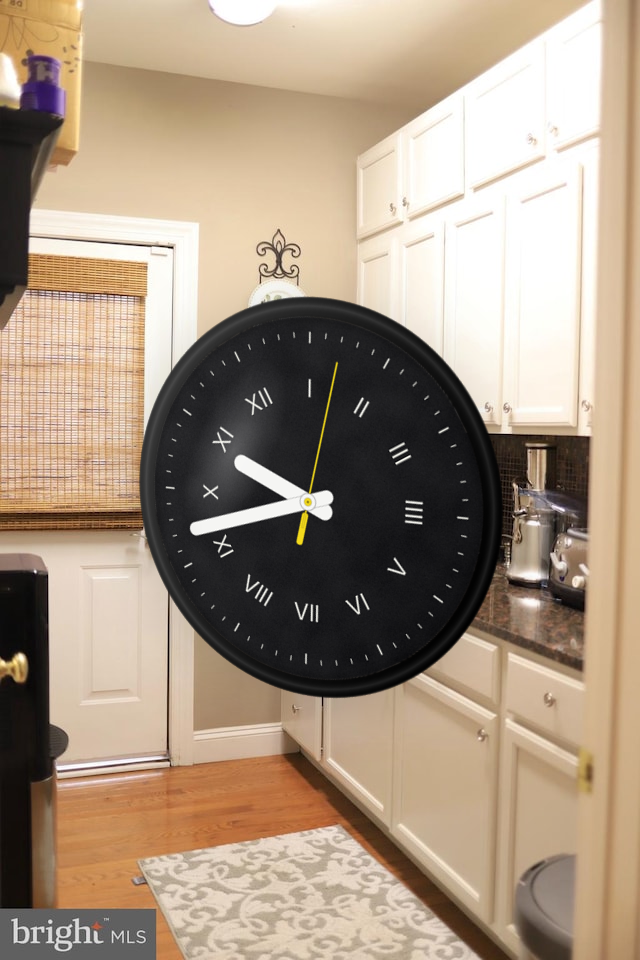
10.47.07
